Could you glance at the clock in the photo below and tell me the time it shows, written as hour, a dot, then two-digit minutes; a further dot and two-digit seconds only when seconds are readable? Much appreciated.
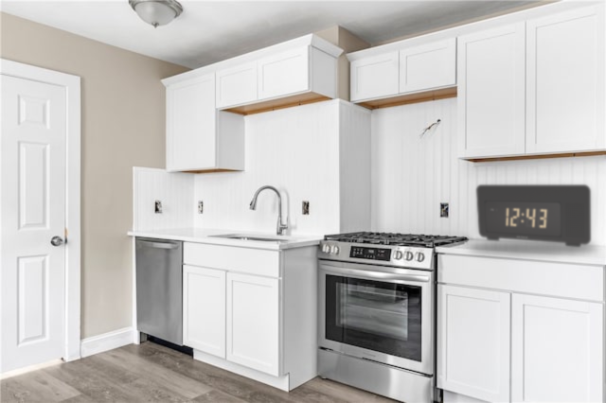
12.43
